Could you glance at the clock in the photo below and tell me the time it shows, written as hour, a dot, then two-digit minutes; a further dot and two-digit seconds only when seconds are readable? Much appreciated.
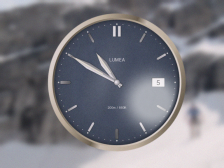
10.50
